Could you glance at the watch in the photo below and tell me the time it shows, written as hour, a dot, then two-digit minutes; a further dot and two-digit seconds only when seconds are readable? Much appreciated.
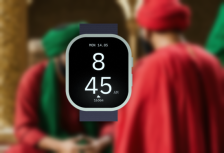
8.45
